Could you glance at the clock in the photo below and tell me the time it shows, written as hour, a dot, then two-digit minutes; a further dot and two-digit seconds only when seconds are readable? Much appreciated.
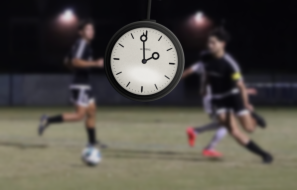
1.59
